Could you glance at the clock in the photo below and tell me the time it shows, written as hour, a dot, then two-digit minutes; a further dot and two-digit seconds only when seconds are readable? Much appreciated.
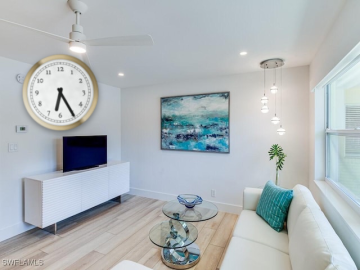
6.25
